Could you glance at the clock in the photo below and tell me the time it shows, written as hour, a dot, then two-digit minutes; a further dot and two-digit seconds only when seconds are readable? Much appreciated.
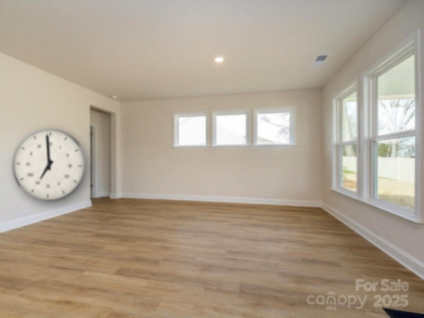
6.59
